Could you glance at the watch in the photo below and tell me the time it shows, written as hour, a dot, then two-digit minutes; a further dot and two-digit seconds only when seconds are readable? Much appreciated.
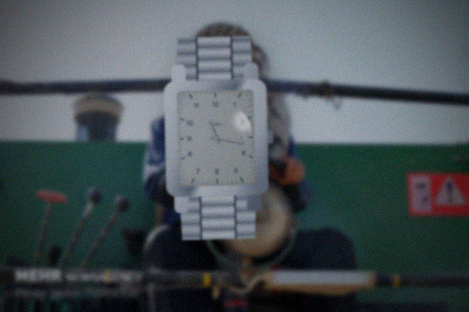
11.17
